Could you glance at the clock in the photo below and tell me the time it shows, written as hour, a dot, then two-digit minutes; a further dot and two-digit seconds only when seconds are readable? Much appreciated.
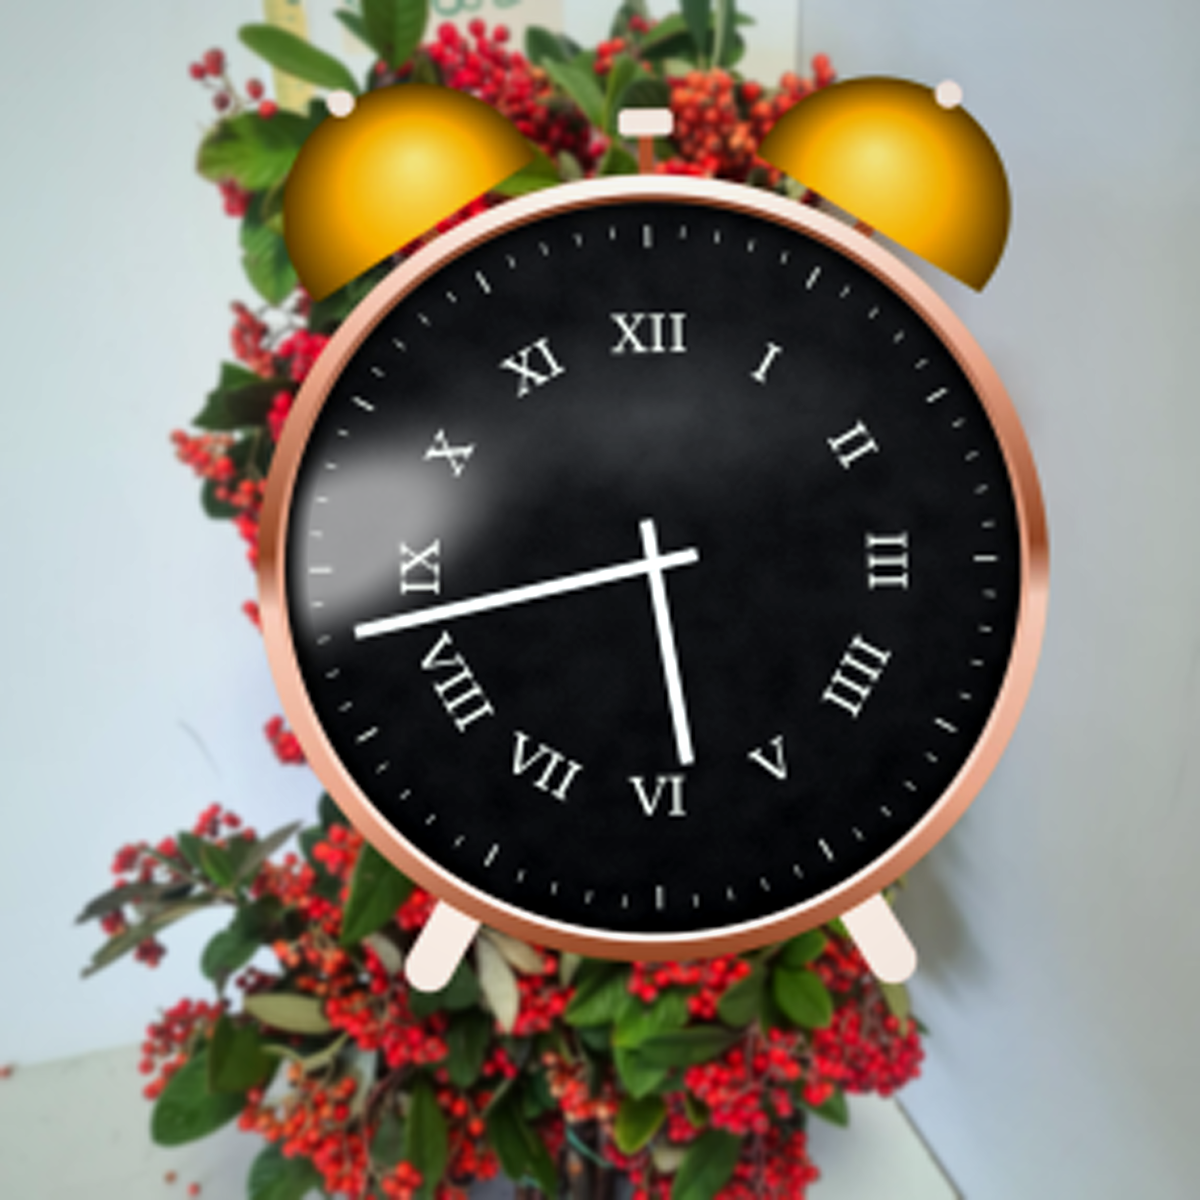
5.43
